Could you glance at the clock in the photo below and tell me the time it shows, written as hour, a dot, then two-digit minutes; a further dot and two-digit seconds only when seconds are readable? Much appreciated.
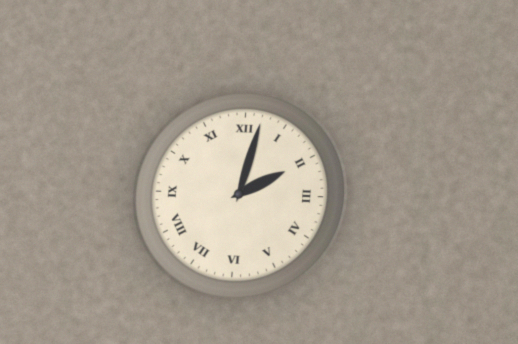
2.02
